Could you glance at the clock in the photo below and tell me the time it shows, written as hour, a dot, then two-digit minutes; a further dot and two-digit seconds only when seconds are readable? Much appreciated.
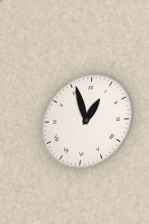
12.56
